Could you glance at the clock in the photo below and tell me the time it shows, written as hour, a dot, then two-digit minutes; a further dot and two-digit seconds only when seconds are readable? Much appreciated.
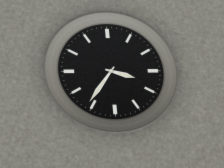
3.36
